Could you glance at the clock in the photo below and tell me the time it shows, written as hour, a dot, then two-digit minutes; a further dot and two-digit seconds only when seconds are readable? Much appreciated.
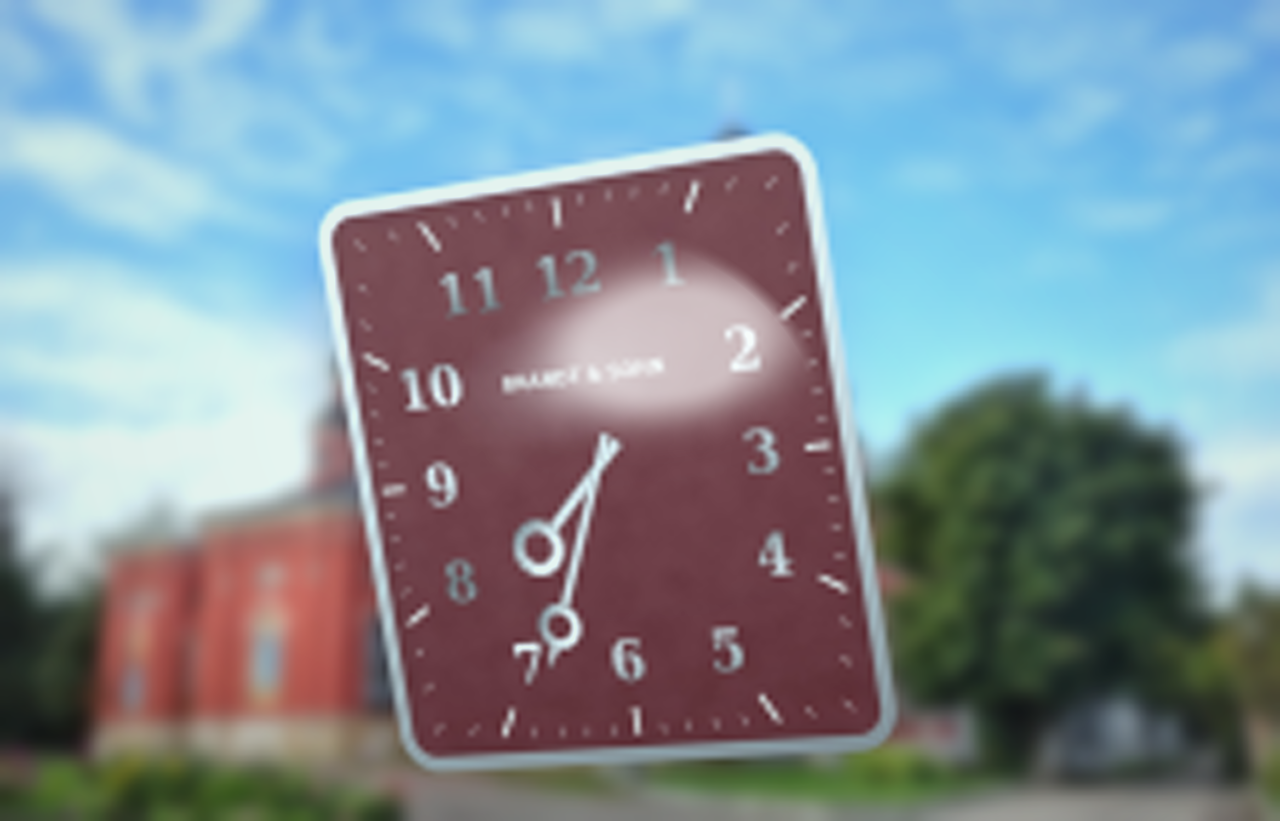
7.34
